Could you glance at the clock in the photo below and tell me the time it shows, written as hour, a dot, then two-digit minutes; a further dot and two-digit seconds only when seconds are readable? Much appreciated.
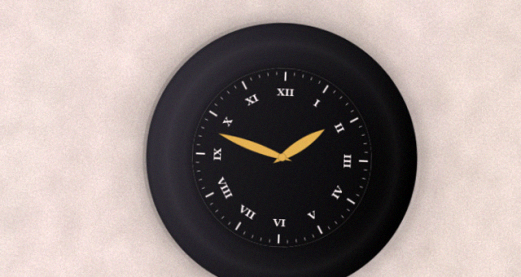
1.48
